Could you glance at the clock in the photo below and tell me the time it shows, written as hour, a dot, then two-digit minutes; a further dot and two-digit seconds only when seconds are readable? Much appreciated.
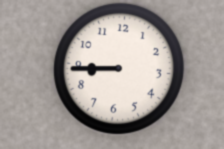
8.44
